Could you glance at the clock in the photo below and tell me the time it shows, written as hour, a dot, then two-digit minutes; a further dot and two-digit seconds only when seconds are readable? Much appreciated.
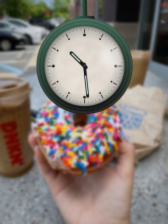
10.29
